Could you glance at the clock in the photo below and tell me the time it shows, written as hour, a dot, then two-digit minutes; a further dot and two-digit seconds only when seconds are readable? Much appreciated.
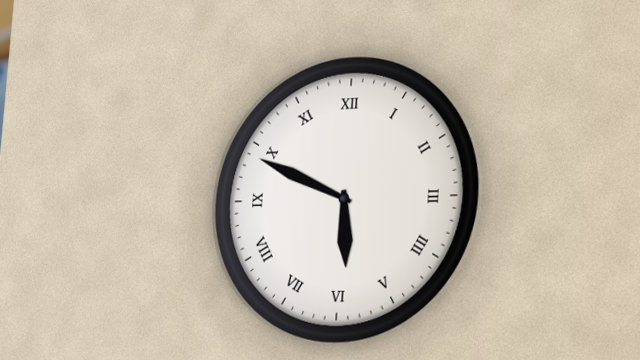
5.49
